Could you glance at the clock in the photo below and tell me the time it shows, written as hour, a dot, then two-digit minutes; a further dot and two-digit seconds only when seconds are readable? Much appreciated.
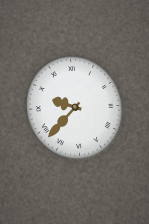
9.38
